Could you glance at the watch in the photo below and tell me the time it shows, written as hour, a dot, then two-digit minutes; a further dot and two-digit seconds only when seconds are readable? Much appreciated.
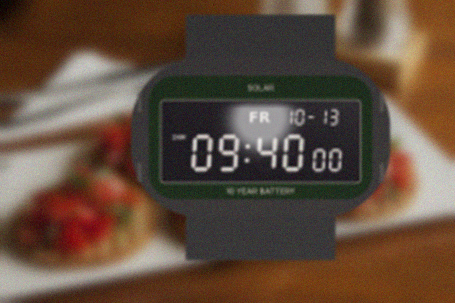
9.40.00
